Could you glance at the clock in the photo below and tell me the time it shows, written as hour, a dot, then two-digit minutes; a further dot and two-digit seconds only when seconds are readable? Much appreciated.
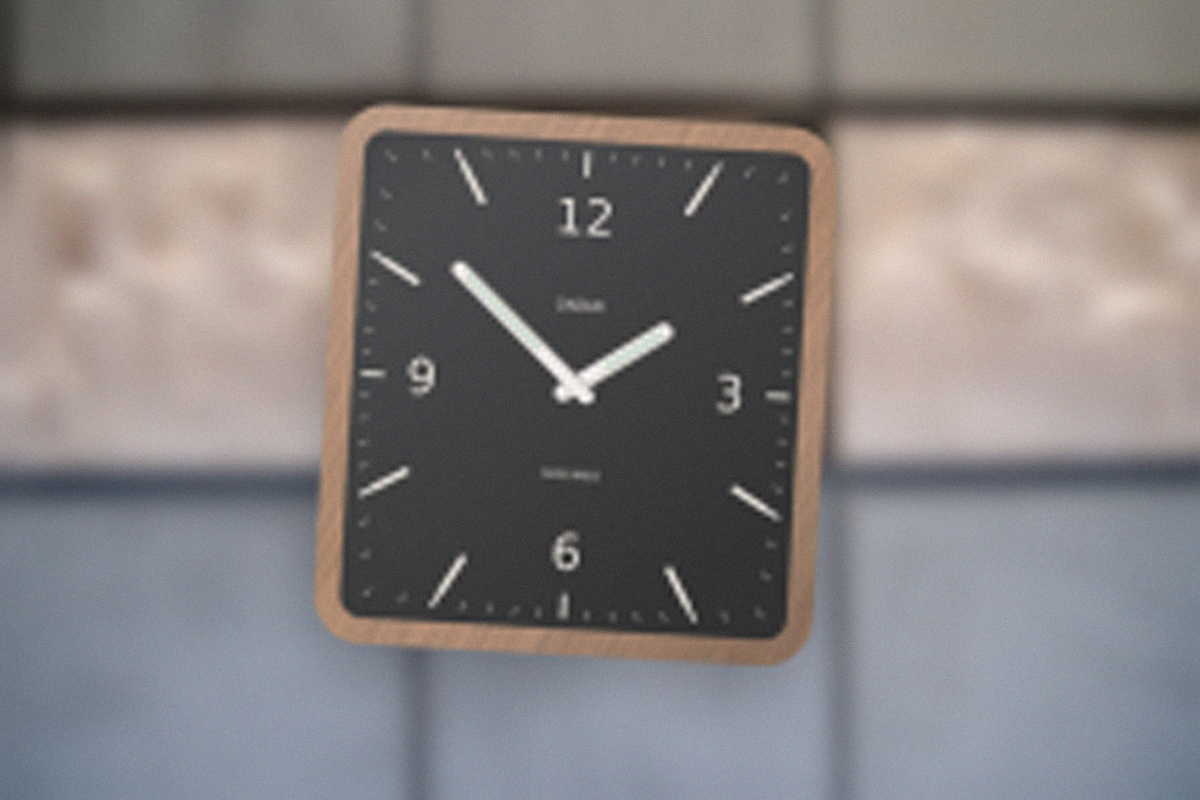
1.52
